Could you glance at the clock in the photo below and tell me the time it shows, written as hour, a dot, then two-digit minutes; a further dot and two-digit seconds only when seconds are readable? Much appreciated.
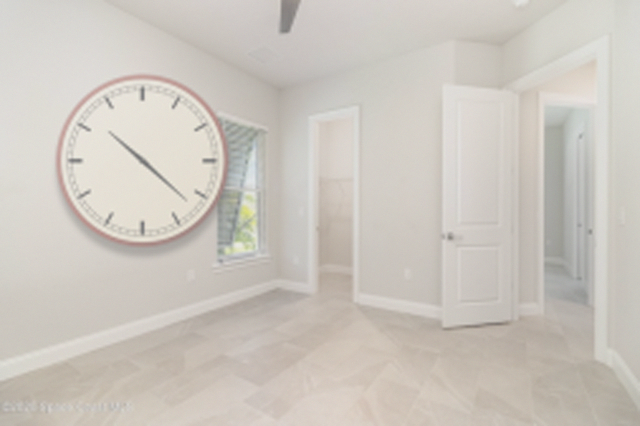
10.22
